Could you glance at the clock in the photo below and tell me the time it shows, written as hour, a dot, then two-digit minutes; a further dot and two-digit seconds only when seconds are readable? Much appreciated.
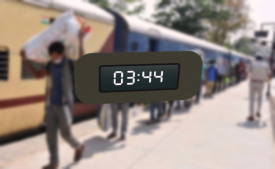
3.44
